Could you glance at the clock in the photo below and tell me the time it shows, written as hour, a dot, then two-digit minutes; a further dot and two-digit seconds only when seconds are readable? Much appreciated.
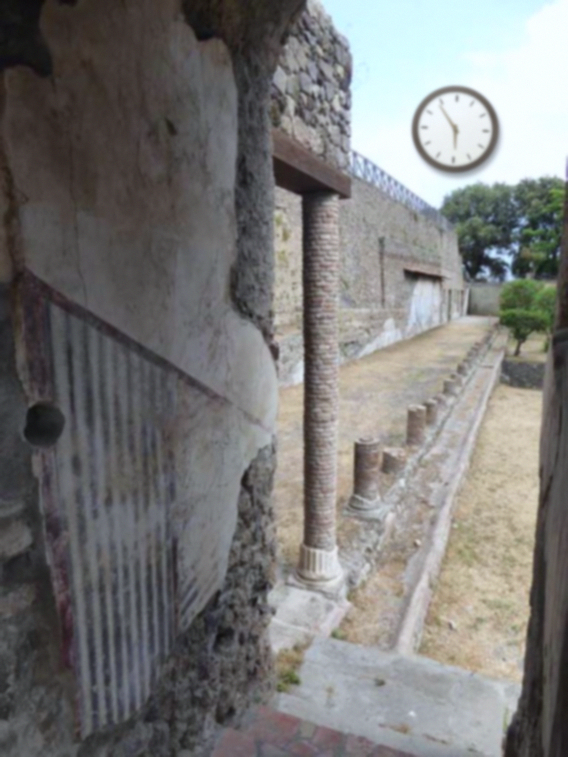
5.54
